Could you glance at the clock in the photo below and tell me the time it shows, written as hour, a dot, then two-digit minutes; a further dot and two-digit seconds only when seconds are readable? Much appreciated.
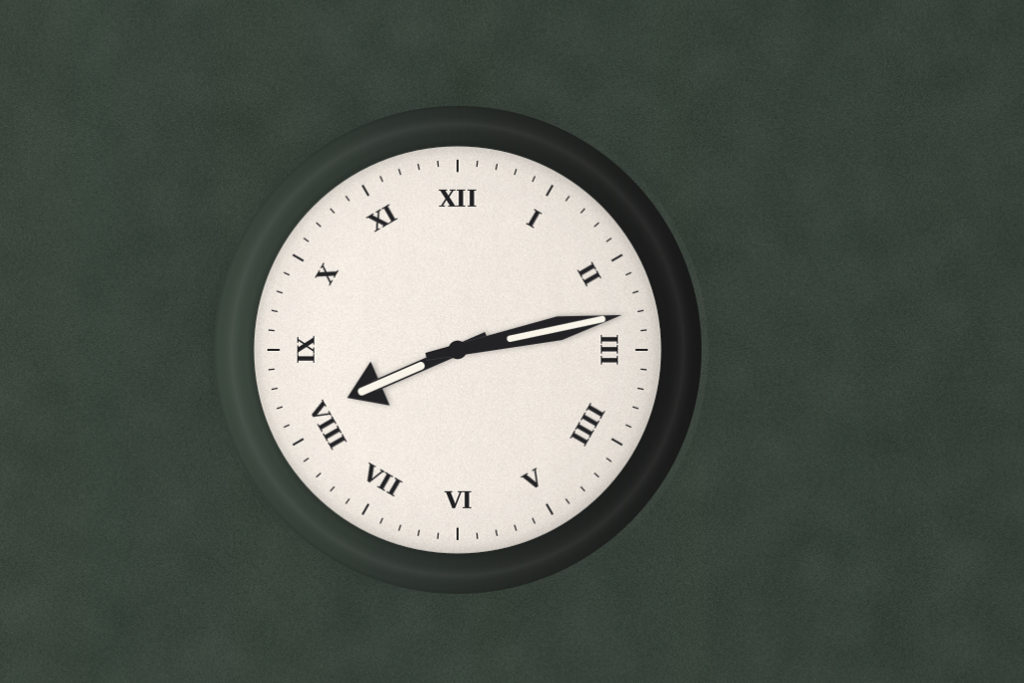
8.13
